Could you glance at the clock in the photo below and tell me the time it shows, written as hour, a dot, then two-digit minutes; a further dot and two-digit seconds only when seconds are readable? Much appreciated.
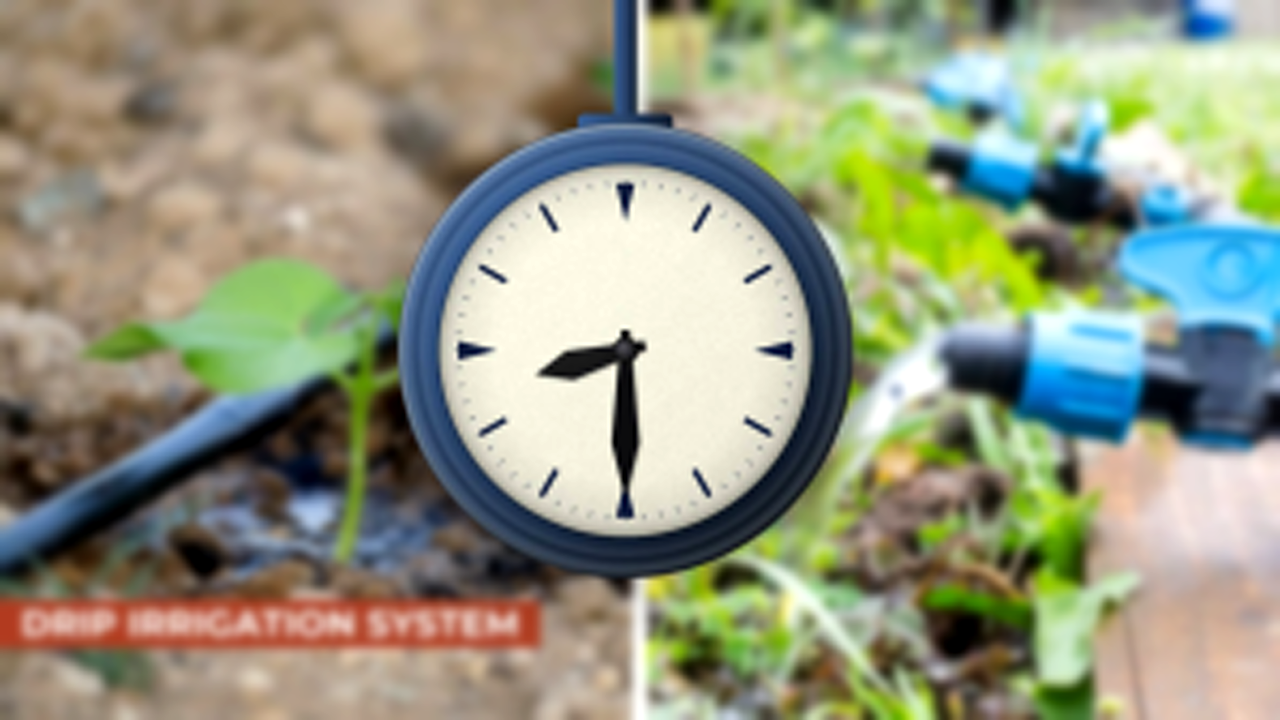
8.30
